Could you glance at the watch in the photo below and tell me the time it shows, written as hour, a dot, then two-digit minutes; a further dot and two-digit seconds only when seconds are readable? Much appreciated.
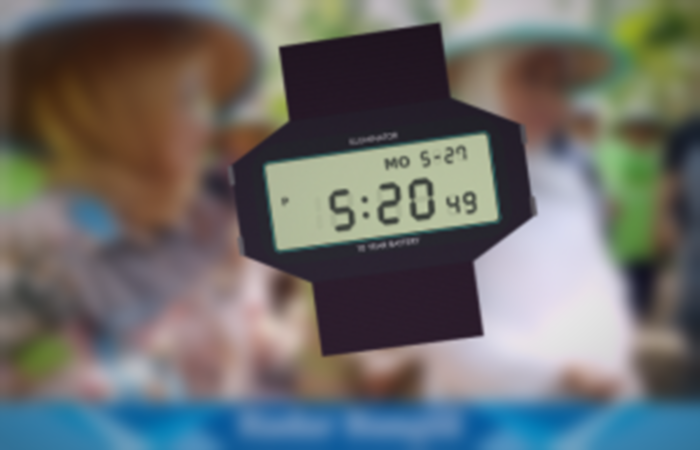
5.20.49
